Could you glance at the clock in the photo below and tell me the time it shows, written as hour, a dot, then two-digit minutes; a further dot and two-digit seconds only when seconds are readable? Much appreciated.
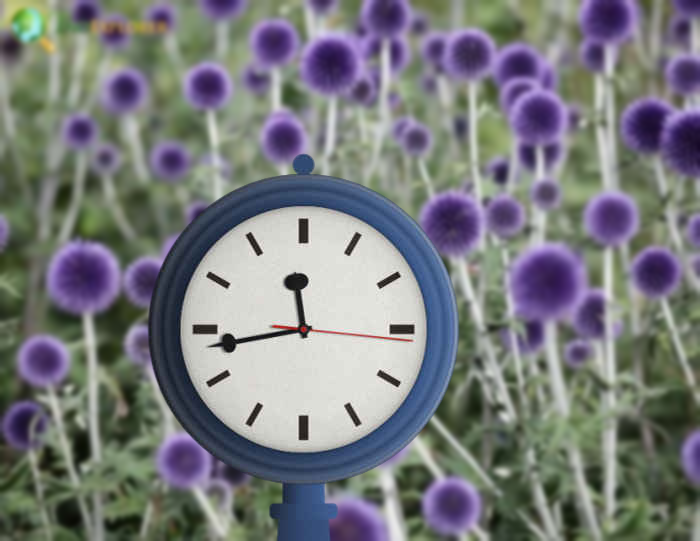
11.43.16
